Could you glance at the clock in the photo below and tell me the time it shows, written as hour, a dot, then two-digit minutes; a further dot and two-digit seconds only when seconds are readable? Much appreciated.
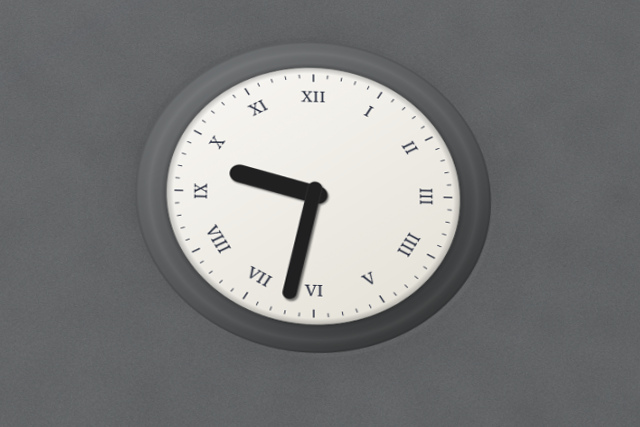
9.32
